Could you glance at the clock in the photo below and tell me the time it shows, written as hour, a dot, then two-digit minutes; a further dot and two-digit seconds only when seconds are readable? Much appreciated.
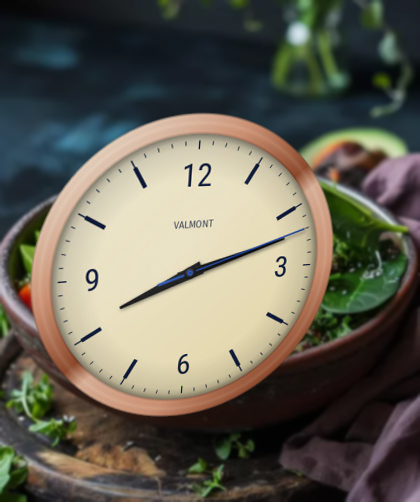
8.12.12
